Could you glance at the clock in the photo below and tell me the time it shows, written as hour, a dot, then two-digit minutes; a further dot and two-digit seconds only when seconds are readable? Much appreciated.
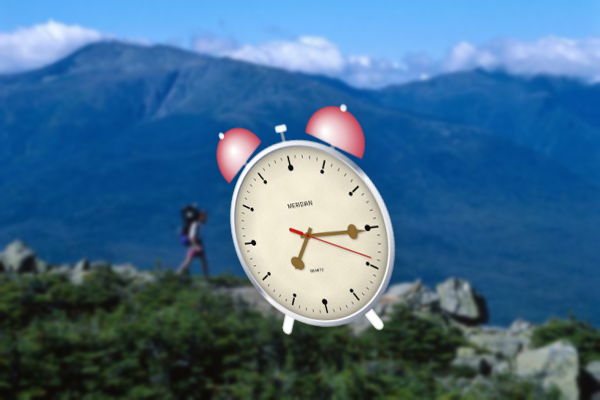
7.15.19
